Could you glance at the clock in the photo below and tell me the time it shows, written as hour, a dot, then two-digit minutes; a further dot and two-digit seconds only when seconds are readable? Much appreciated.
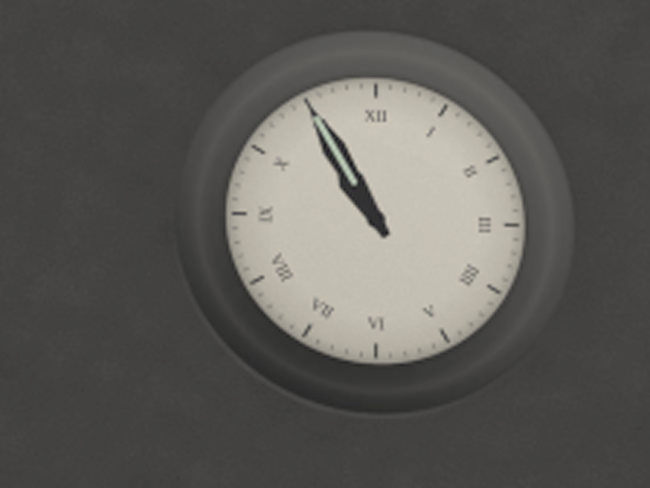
10.55
